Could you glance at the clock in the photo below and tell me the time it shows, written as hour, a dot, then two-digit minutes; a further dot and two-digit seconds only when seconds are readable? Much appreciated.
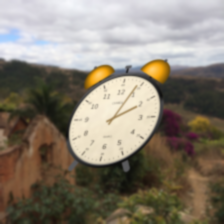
2.04
